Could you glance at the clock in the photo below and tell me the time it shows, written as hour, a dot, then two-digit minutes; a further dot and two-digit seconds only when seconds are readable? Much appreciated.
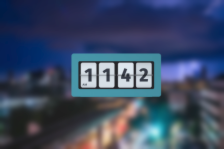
11.42
